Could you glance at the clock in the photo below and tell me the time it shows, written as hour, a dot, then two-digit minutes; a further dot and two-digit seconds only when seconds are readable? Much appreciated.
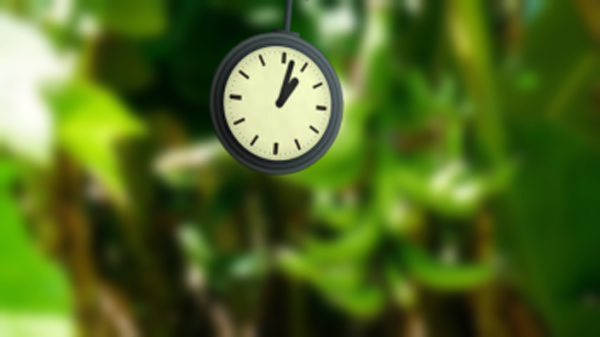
1.02
